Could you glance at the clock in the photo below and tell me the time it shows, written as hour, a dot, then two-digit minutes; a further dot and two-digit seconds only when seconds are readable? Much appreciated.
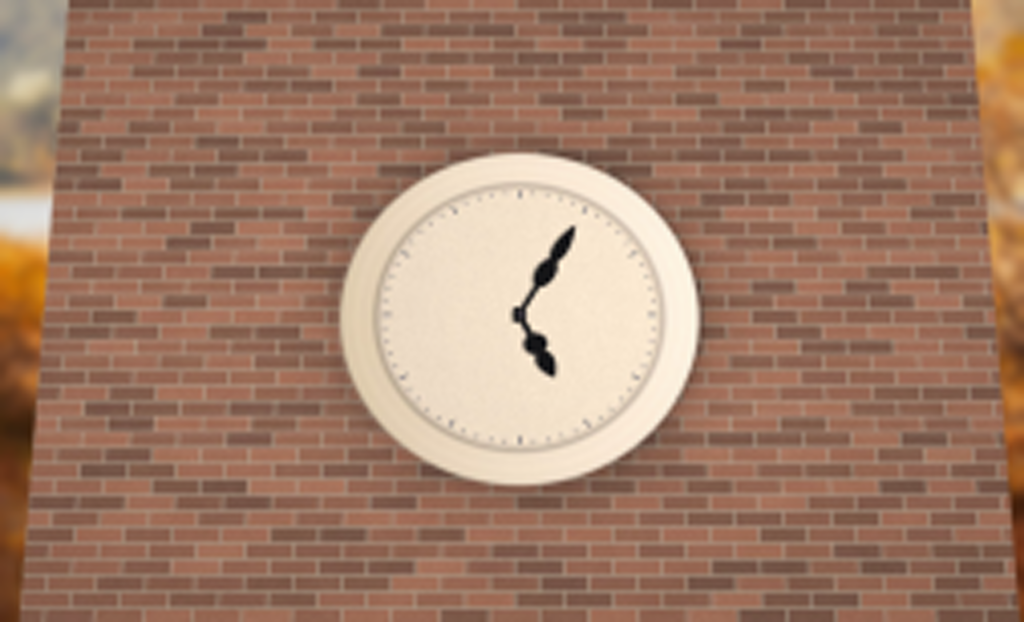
5.05
